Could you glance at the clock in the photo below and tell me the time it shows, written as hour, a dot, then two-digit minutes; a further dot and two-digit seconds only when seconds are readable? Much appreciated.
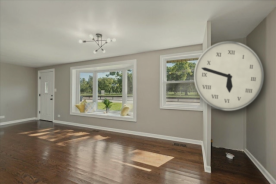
5.47
